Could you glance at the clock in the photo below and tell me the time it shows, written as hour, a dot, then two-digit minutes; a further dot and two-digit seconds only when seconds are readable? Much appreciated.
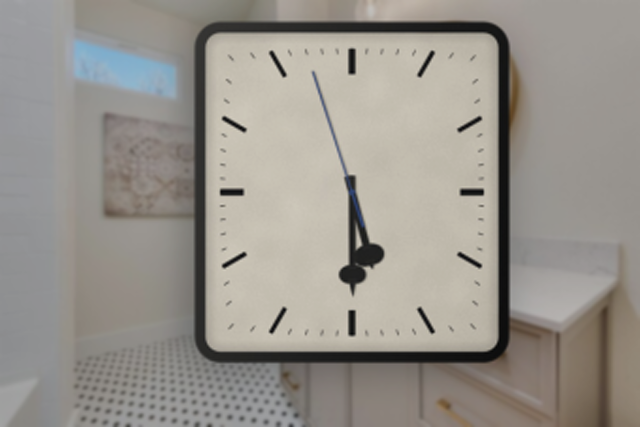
5.29.57
